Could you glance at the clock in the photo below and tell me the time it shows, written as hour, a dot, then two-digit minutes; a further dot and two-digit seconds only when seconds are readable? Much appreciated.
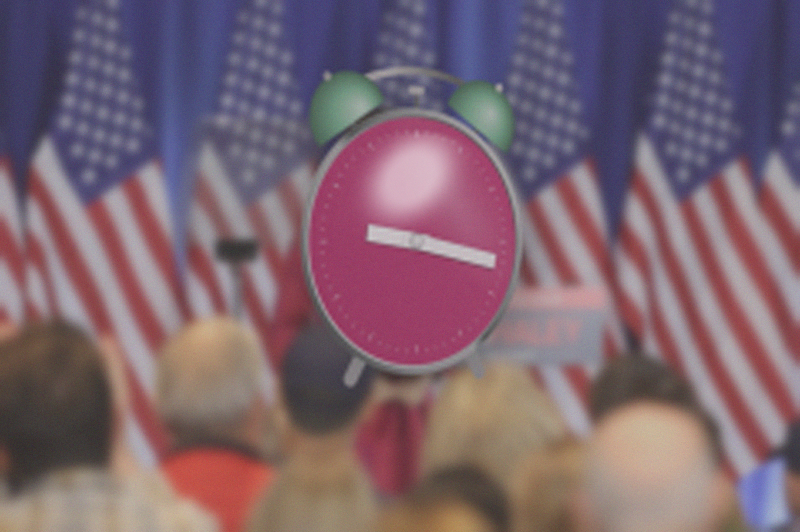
9.17
